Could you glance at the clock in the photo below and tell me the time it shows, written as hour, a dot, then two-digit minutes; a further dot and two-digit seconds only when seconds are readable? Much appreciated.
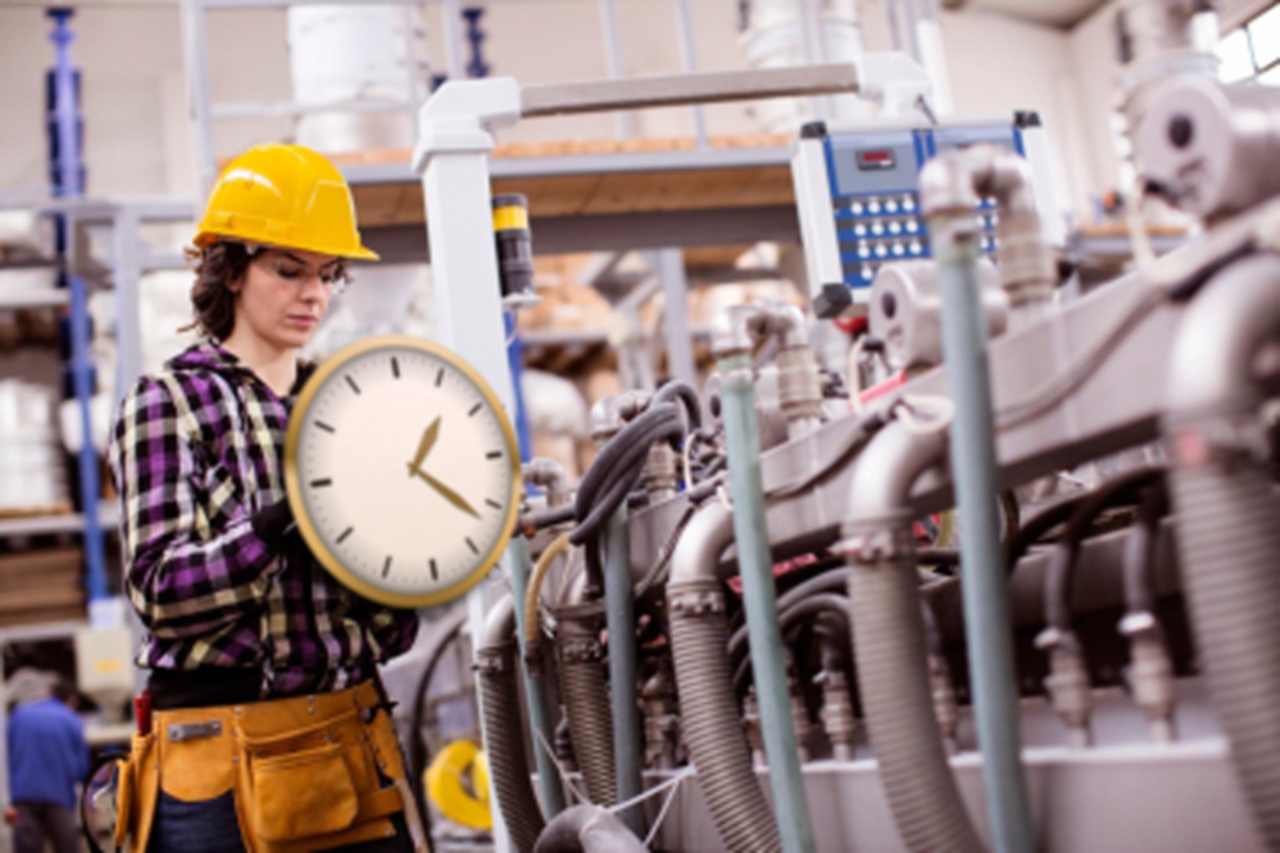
1.22
